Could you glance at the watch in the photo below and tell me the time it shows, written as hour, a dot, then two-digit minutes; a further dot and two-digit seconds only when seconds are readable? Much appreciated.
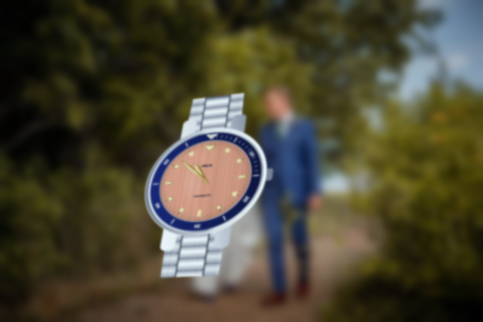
10.52
